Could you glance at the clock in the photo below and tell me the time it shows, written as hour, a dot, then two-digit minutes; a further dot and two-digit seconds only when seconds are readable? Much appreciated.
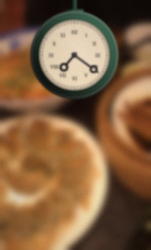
7.21
